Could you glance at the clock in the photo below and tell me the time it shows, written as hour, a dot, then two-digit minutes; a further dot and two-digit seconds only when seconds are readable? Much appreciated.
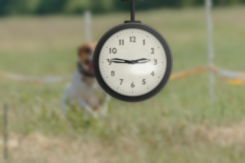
2.46
